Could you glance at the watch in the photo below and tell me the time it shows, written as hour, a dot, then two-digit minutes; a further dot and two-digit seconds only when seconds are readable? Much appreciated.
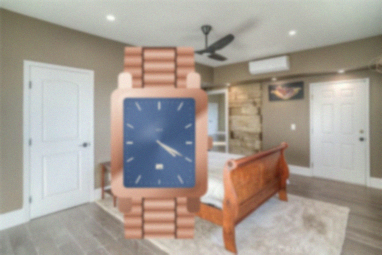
4.20
